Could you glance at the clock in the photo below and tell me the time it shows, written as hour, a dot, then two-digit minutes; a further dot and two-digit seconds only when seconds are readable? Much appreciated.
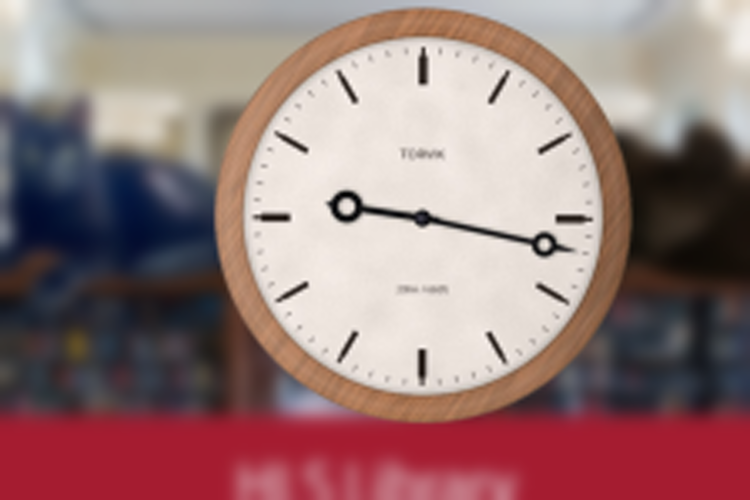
9.17
